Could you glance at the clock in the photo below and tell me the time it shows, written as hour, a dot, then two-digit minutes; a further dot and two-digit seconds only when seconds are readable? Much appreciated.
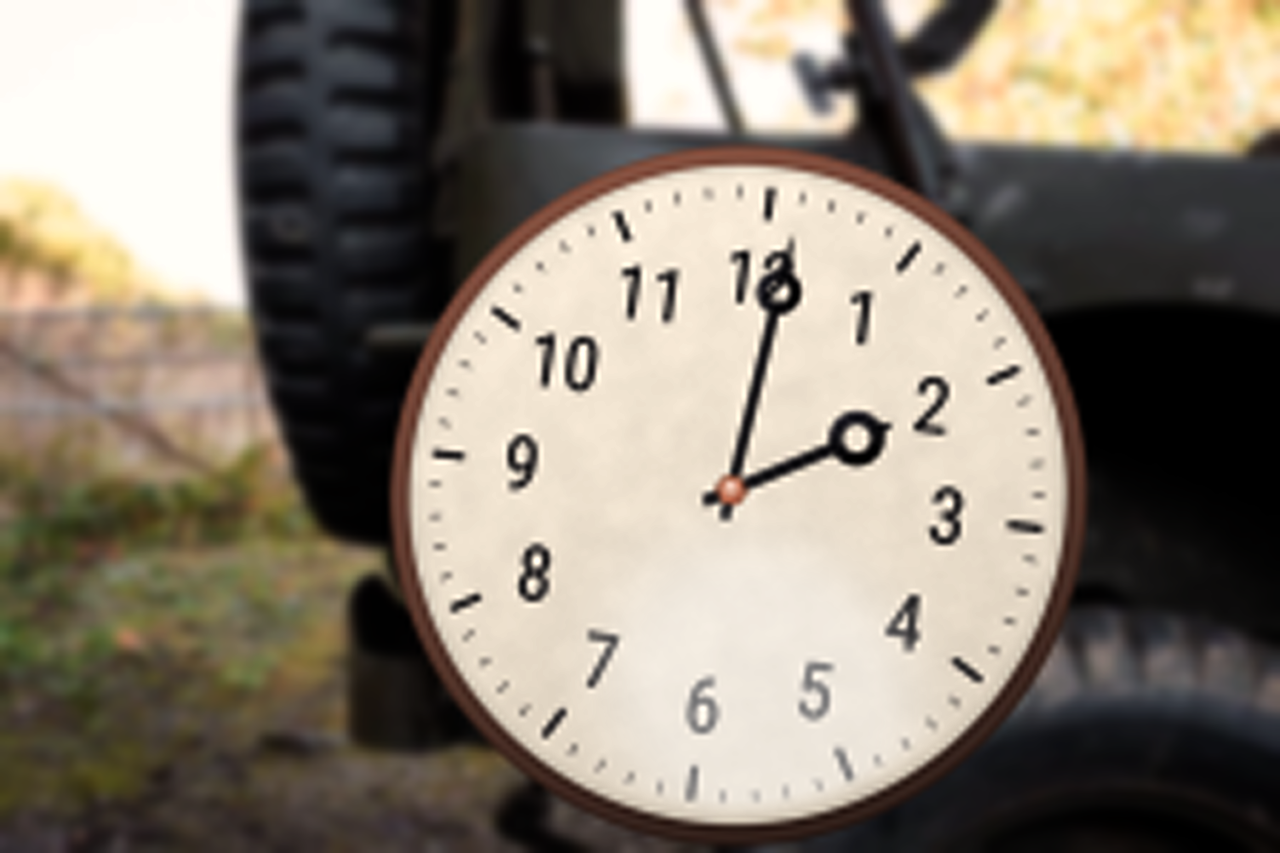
2.01
